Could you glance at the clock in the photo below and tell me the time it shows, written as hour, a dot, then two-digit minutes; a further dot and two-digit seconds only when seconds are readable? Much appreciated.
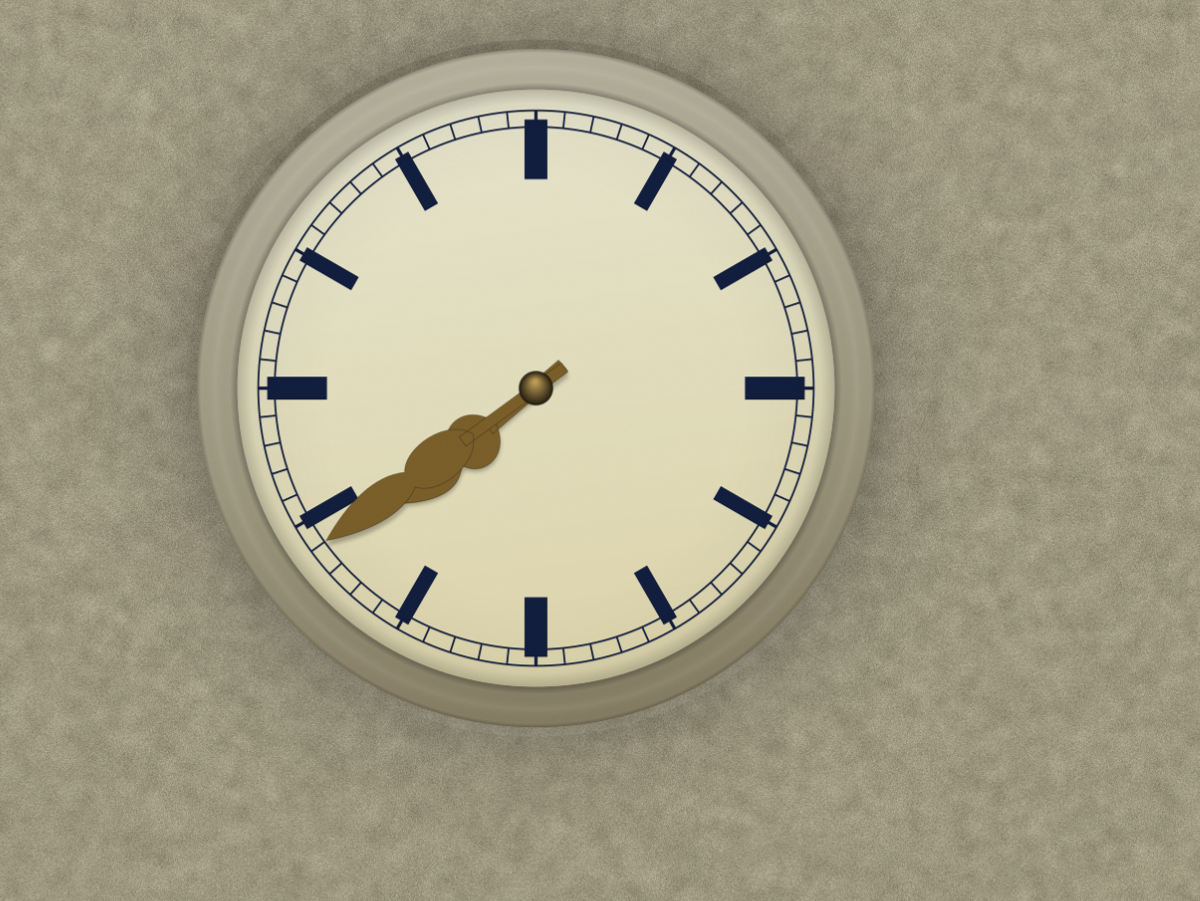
7.39
